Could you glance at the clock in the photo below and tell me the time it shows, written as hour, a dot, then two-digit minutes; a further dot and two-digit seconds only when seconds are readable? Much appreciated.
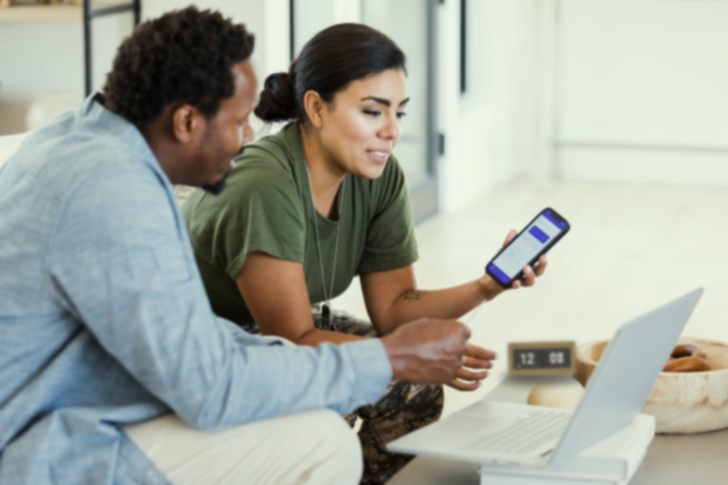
12.08
